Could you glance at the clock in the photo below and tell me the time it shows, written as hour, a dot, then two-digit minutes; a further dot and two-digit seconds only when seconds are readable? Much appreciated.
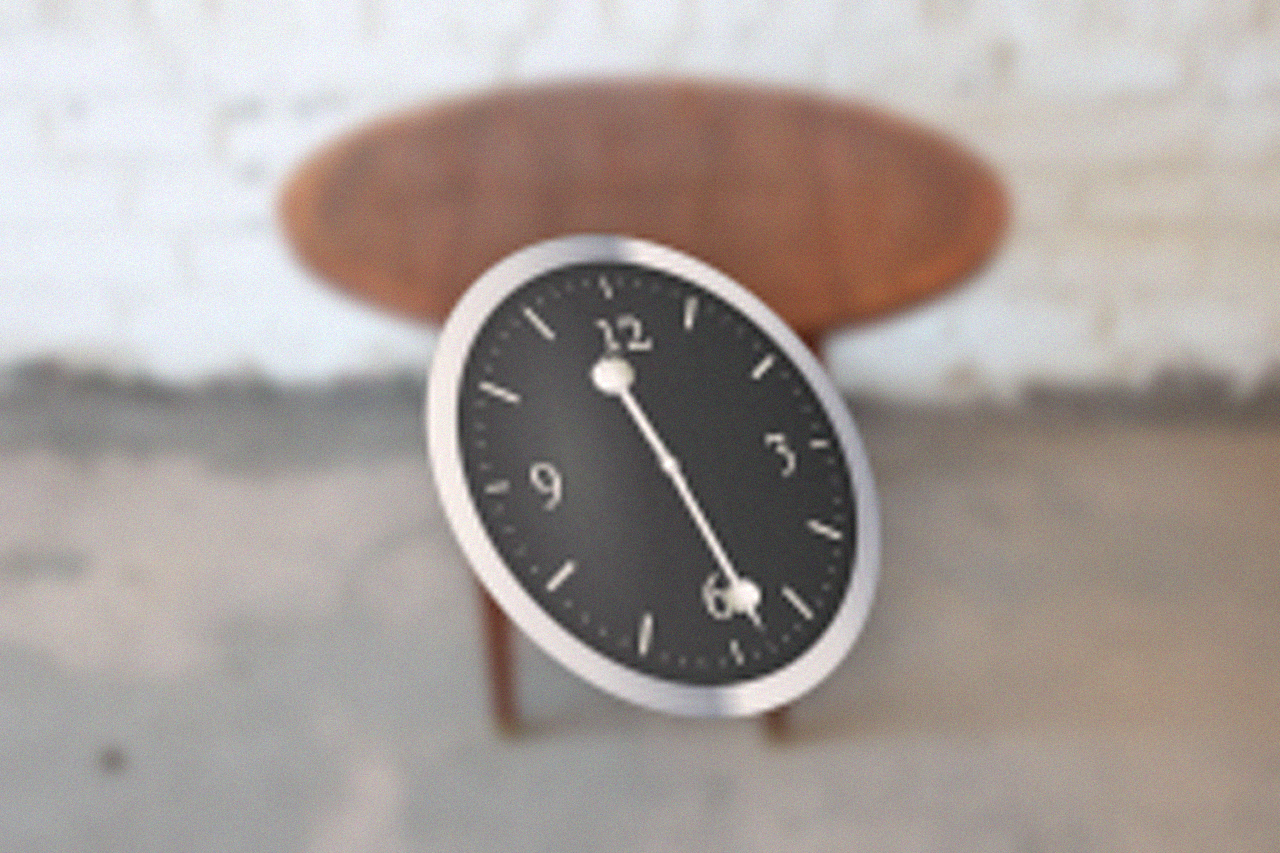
11.28
